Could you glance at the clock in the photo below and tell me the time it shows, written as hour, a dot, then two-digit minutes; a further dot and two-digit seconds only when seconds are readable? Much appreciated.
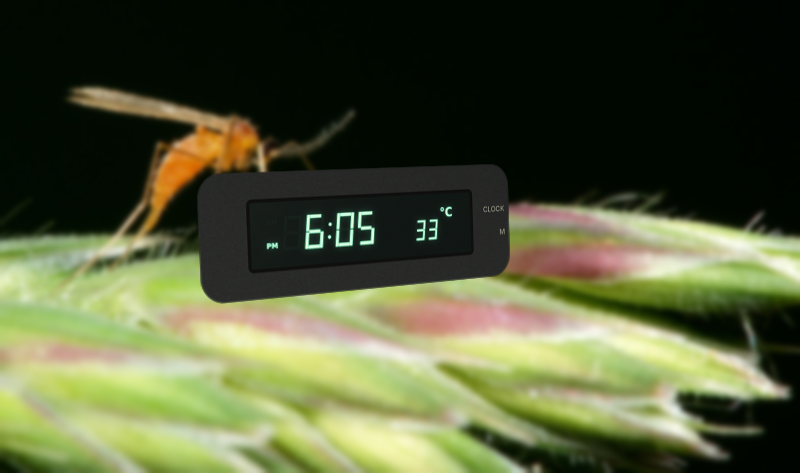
6.05
